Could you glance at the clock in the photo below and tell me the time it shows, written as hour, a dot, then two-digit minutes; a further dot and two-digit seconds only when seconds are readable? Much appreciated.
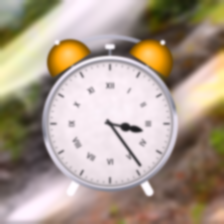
3.24
